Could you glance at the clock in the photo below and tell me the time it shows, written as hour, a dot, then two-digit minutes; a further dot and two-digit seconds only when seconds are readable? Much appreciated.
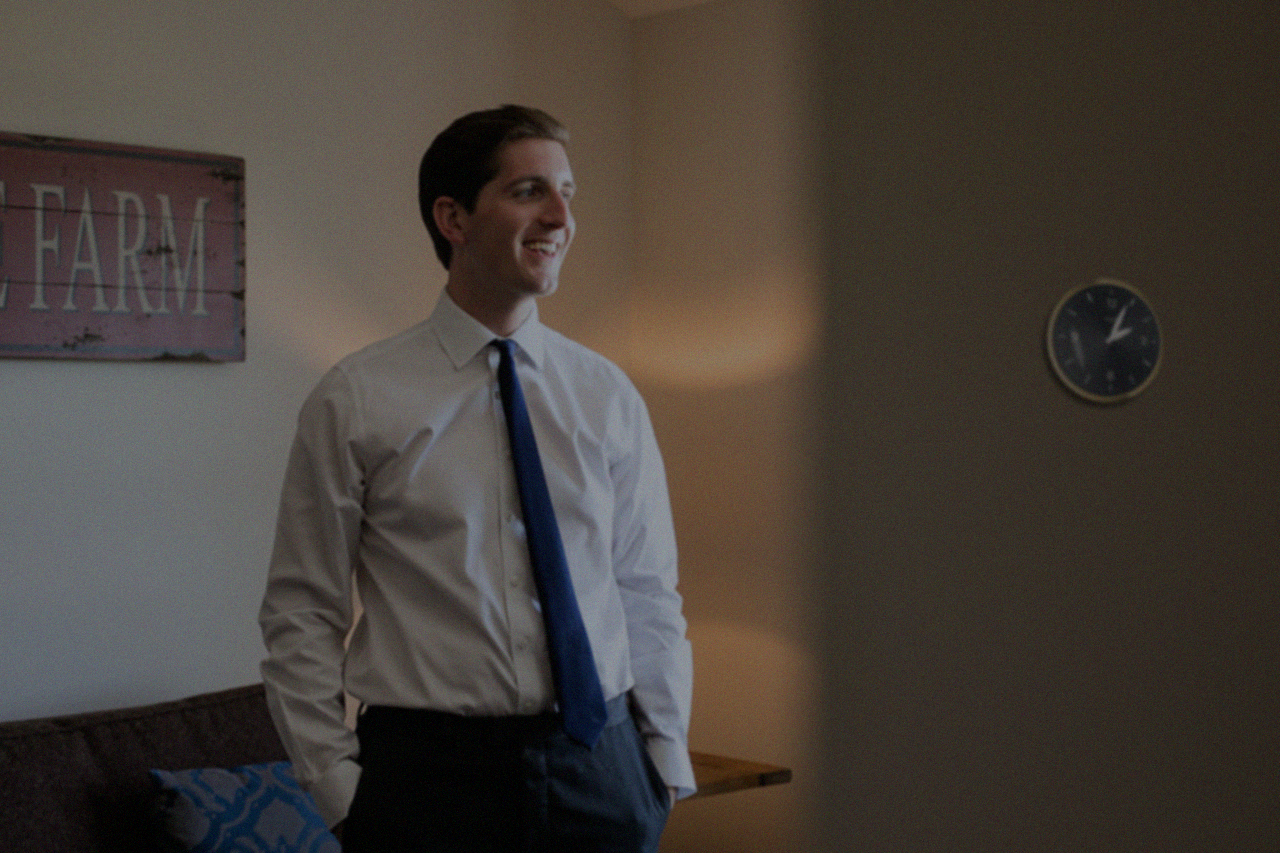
2.04
